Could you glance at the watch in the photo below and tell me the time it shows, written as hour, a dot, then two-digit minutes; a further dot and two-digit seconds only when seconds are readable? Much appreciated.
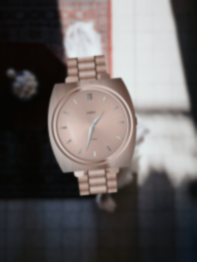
1.33
